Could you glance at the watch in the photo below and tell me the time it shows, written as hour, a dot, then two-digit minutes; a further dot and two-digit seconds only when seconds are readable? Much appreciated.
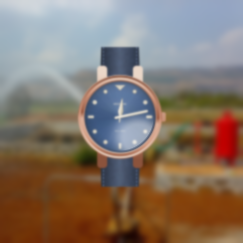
12.13
